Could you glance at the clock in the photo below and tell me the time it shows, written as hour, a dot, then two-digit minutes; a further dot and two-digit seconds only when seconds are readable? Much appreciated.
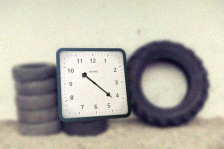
10.22
